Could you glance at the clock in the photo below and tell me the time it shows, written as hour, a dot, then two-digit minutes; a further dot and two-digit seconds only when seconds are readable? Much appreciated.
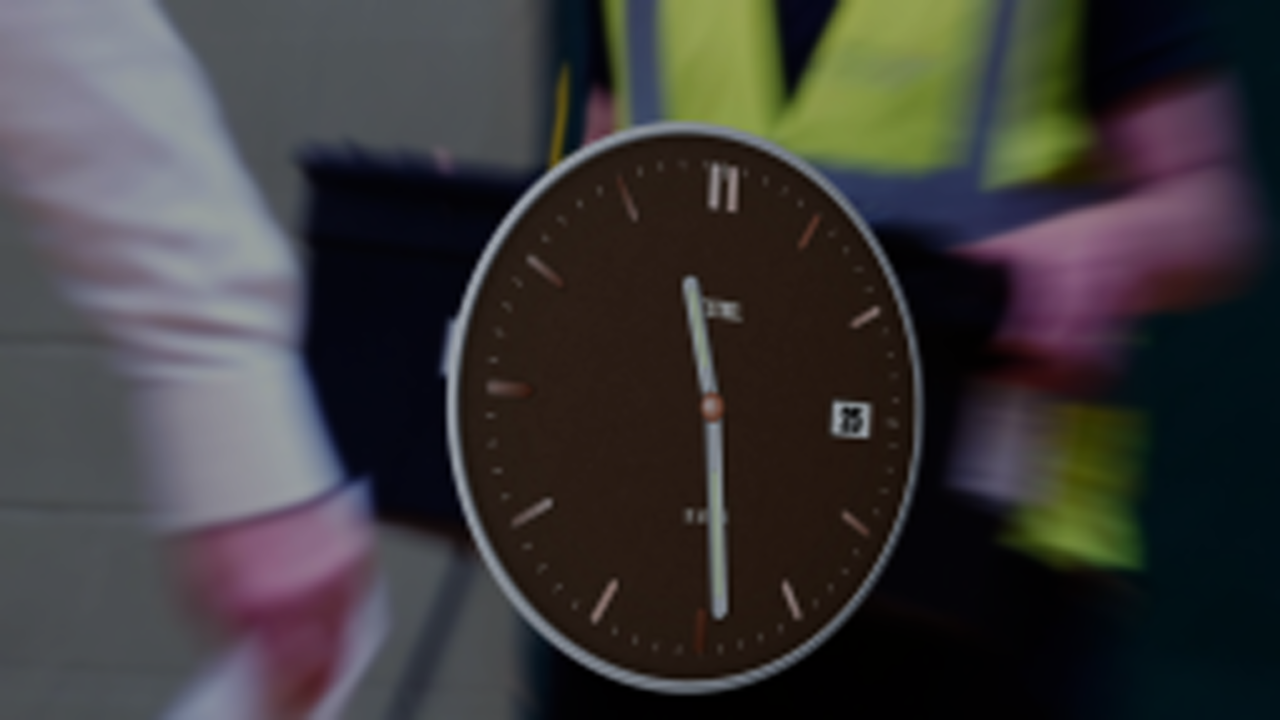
11.29
